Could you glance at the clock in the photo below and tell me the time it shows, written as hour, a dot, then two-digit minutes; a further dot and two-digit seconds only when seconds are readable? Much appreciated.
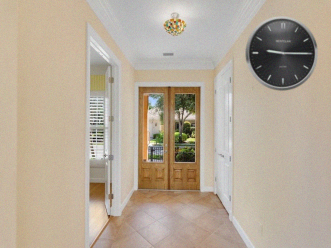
9.15
